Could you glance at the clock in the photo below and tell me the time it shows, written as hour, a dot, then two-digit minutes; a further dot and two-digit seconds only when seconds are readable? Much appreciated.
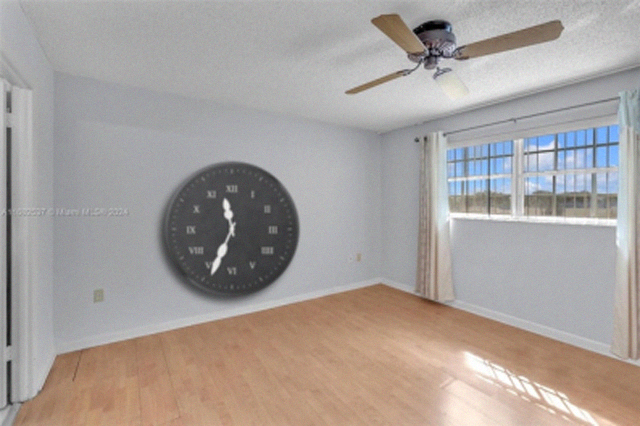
11.34
